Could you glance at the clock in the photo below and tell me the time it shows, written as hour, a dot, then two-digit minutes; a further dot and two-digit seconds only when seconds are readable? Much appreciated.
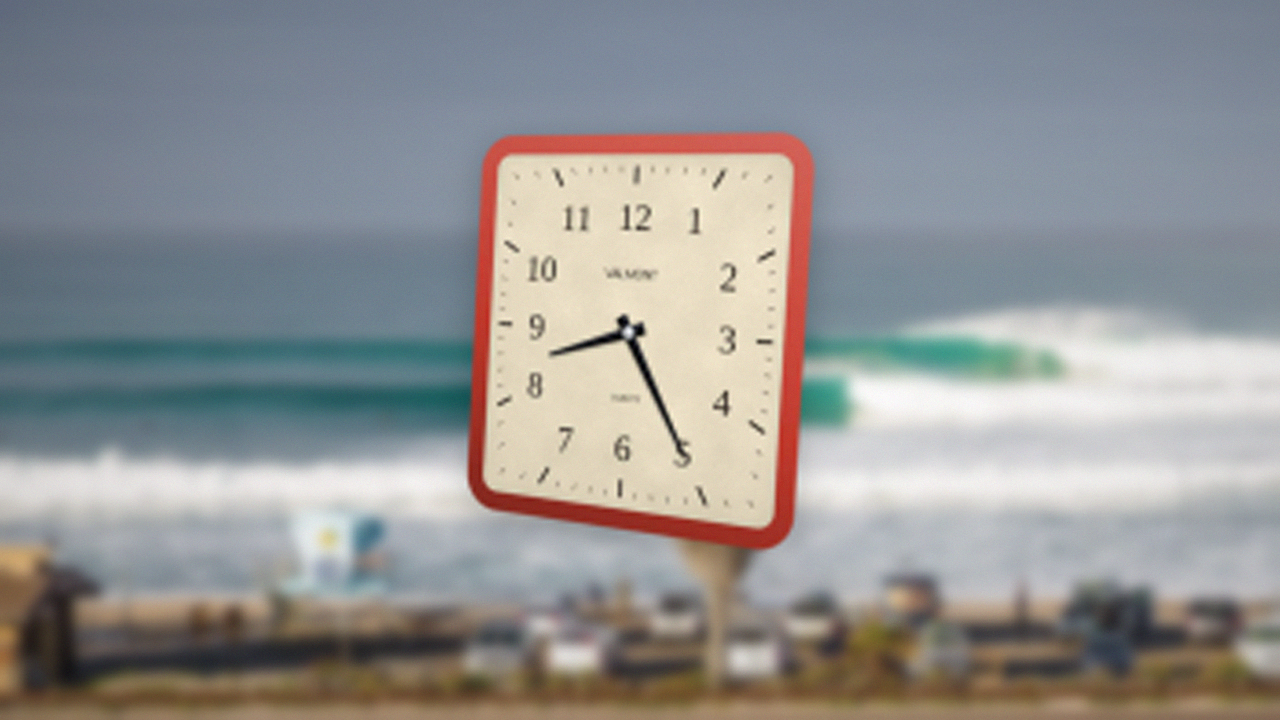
8.25
